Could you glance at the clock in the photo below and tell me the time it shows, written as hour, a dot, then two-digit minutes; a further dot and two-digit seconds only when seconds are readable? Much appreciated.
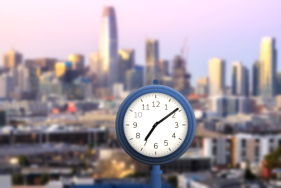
7.09
